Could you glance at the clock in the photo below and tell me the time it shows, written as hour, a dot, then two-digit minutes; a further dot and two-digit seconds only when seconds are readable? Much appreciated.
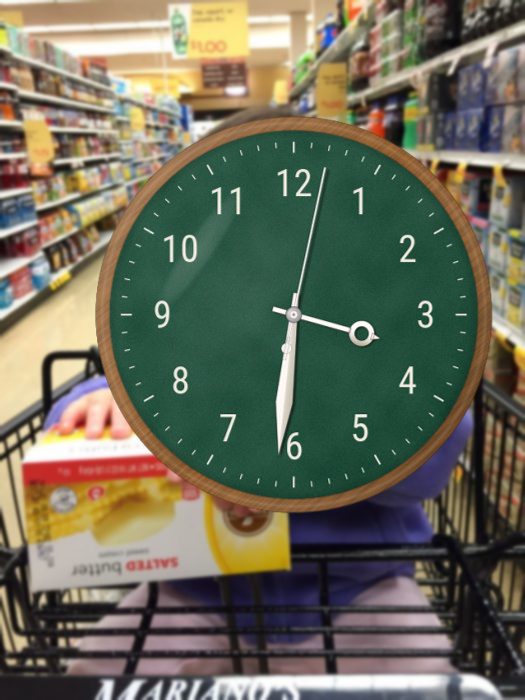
3.31.02
